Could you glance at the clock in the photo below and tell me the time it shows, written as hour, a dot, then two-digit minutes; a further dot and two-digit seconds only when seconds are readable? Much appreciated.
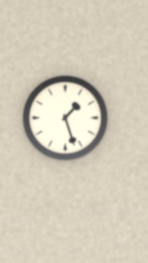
1.27
